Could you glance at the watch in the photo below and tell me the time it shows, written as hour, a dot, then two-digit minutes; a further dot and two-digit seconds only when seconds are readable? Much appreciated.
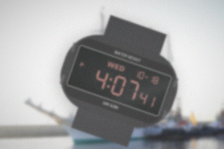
4.07.41
